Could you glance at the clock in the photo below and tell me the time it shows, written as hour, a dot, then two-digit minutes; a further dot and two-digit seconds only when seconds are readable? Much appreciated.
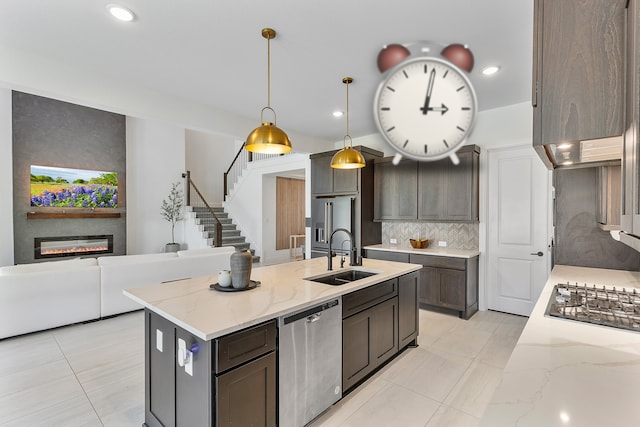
3.02
